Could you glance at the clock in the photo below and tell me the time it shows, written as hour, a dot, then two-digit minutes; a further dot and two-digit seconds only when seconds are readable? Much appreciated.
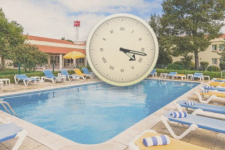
4.17
